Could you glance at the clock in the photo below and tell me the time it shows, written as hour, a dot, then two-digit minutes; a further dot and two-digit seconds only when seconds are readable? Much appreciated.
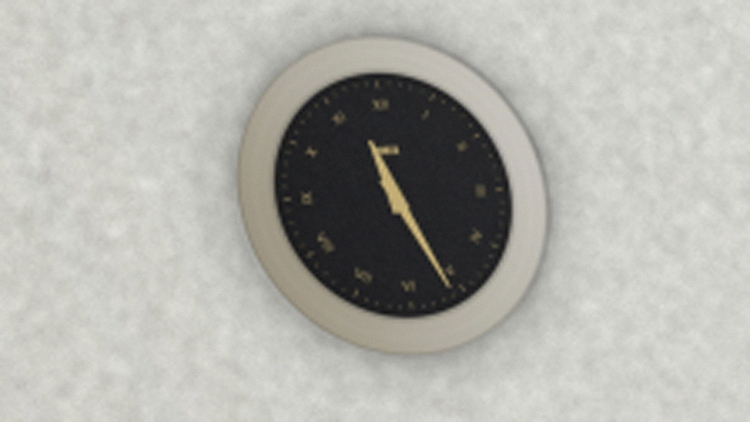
11.26
